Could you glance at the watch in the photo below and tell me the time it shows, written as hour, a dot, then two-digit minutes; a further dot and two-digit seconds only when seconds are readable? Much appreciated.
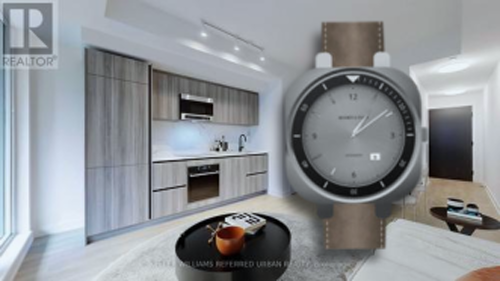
1.09
